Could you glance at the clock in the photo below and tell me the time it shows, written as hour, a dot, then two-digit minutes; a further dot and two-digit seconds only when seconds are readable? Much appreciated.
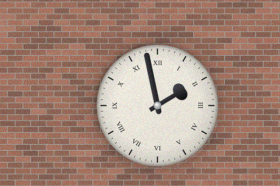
1.58
